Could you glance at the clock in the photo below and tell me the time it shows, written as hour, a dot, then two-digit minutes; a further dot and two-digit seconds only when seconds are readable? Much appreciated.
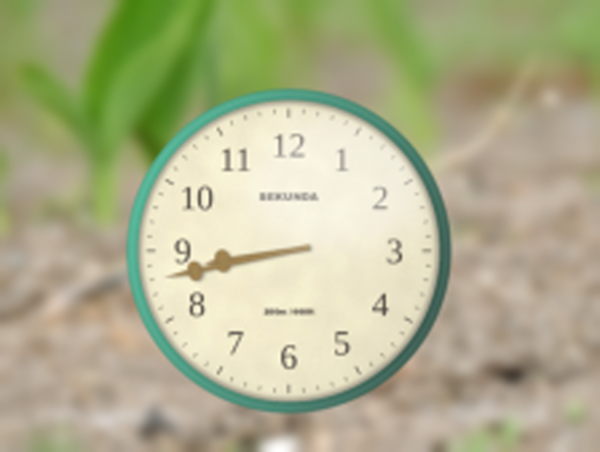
8.43
